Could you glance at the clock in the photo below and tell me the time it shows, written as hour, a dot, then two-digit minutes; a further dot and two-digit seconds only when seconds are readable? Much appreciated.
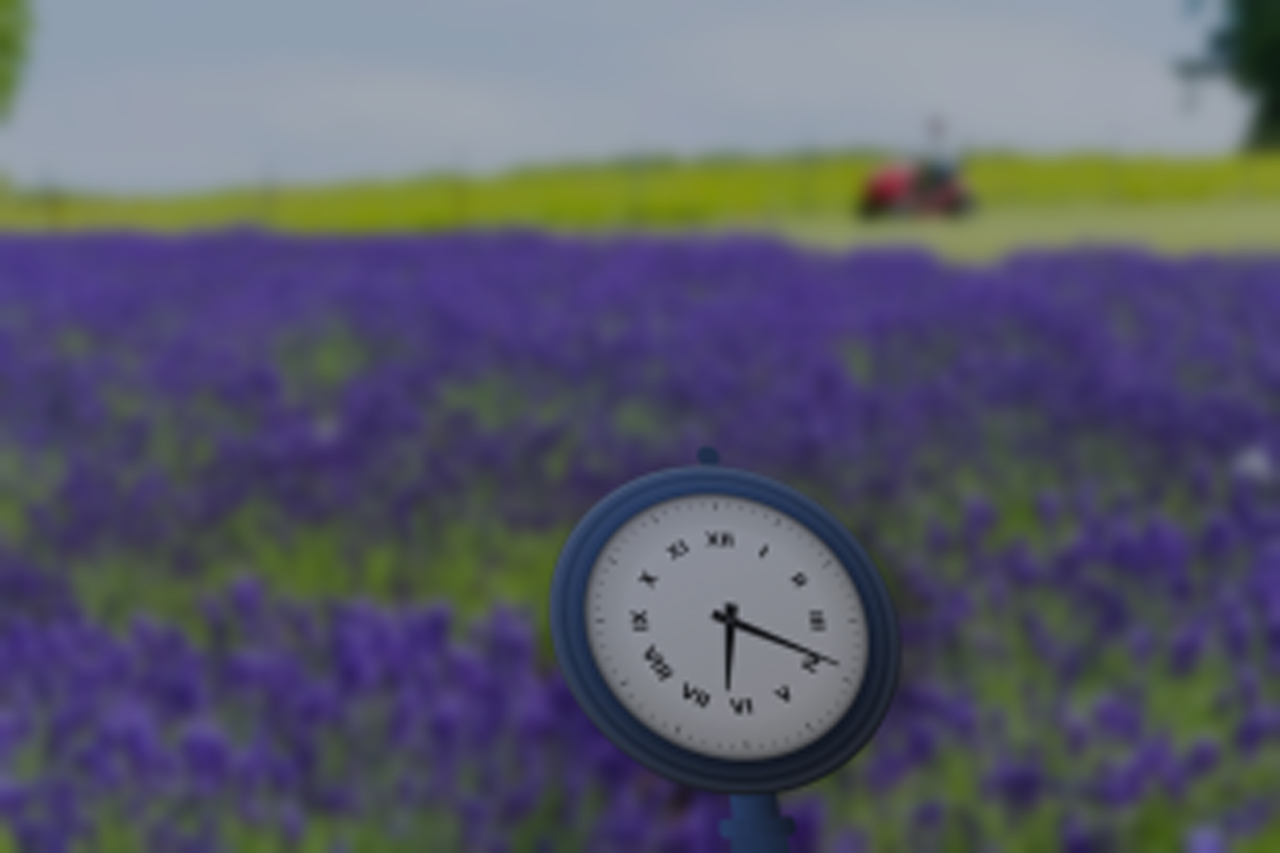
6.19
